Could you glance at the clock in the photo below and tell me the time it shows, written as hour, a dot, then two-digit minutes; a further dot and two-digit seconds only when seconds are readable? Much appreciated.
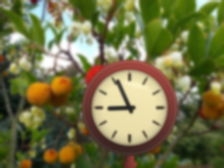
8.56
